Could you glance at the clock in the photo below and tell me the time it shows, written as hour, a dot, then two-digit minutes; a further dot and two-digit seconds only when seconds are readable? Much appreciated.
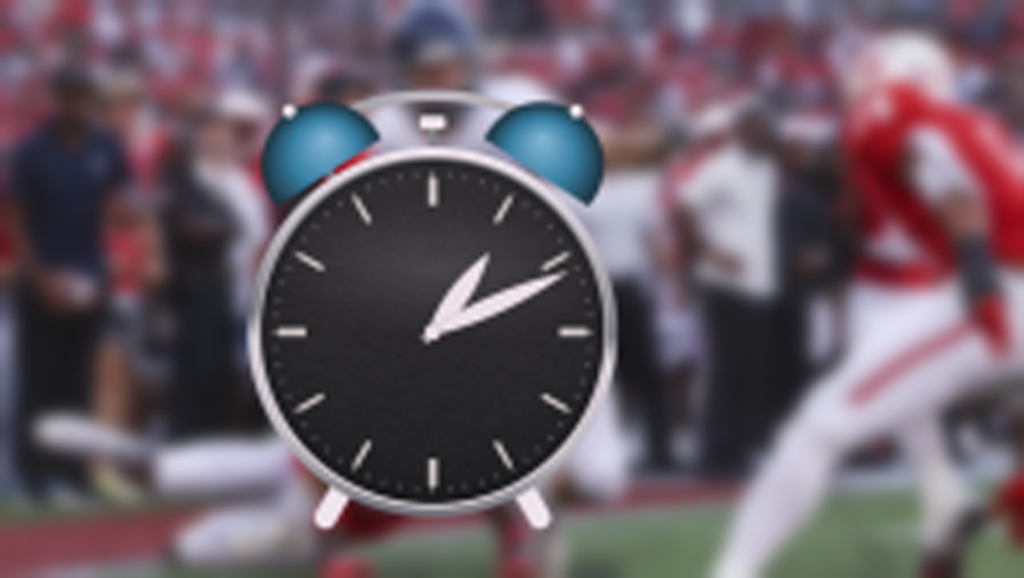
1.11
